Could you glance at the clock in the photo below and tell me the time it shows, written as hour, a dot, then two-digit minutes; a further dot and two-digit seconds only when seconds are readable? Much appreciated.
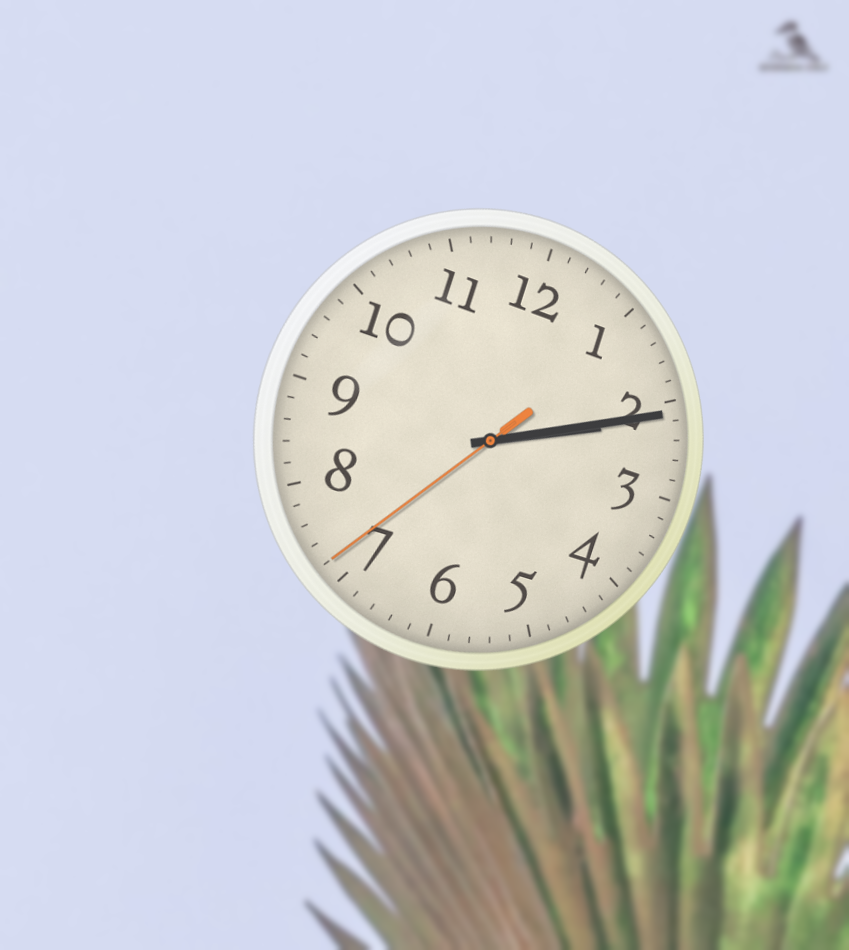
2.10.36
